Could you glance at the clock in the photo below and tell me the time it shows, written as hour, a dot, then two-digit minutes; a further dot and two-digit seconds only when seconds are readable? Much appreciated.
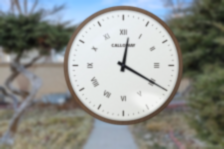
12.20
